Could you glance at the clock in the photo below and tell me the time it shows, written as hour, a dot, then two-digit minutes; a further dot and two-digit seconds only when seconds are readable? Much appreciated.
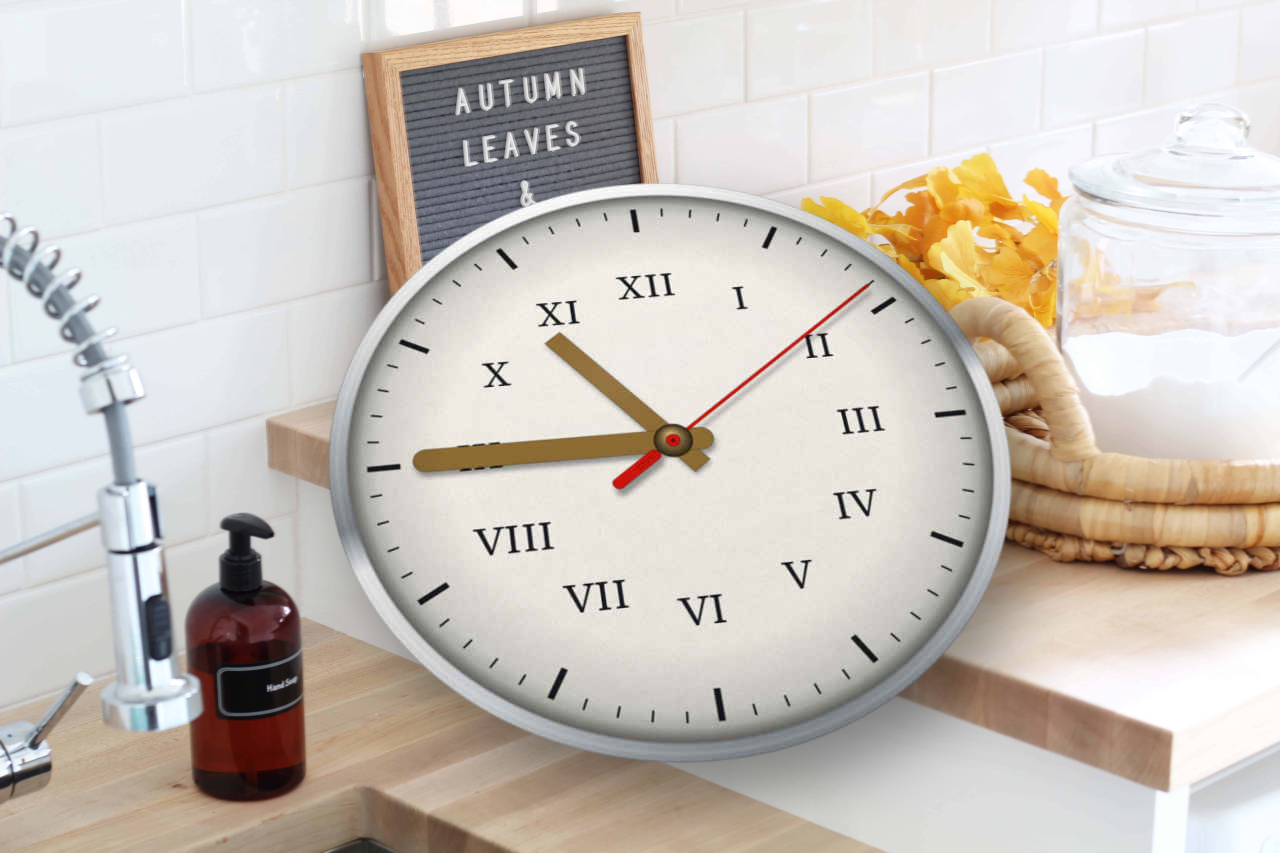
10.45.09
